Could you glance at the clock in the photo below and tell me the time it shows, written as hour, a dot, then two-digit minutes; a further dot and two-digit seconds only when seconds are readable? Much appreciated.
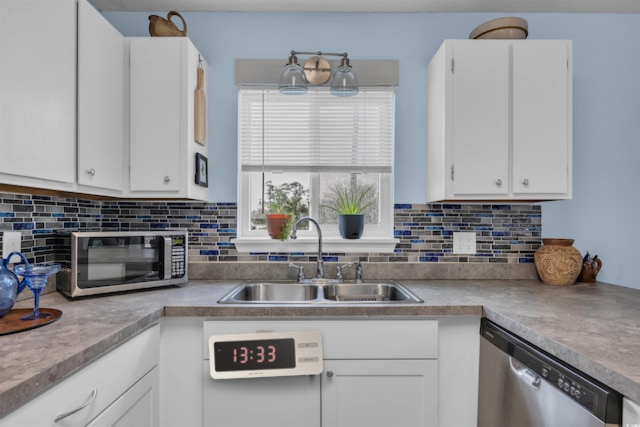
13.33
